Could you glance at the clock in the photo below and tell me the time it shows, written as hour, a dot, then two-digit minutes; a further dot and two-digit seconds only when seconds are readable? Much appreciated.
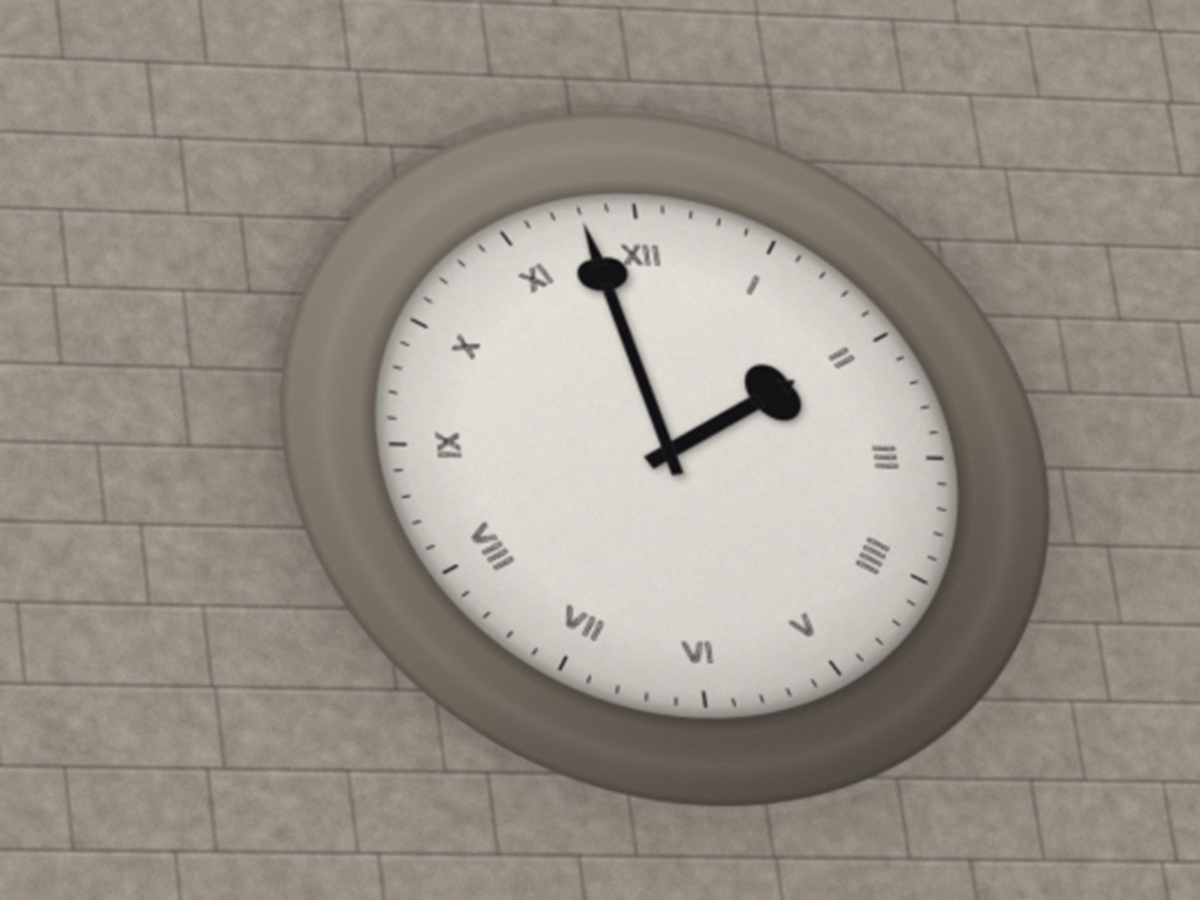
1.58
